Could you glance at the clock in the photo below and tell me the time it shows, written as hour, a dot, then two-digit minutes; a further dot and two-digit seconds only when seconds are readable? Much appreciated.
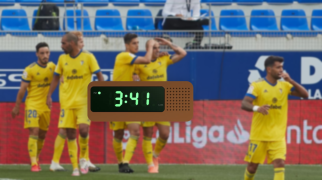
3.41
